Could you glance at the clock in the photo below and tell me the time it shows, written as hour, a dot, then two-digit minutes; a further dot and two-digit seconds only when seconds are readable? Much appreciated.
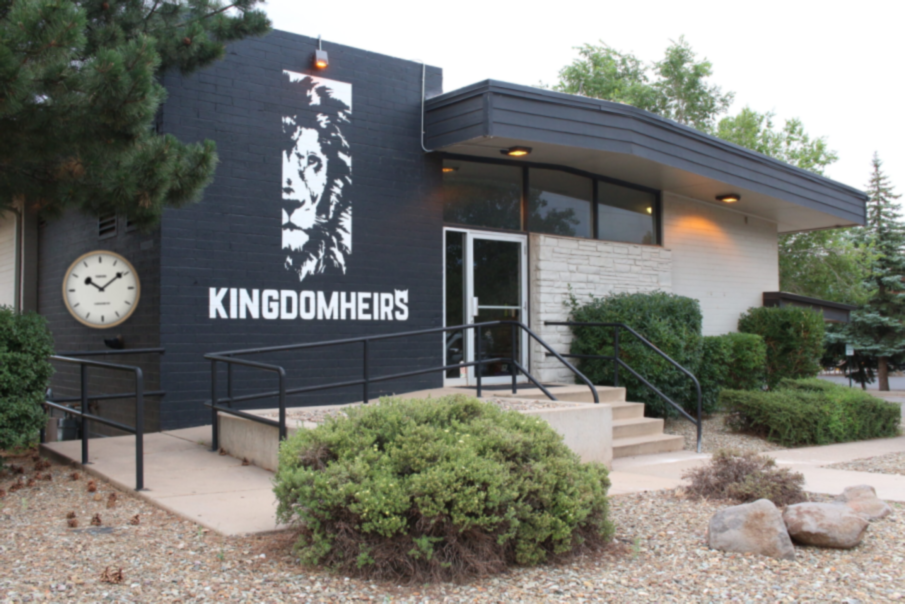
10.09
